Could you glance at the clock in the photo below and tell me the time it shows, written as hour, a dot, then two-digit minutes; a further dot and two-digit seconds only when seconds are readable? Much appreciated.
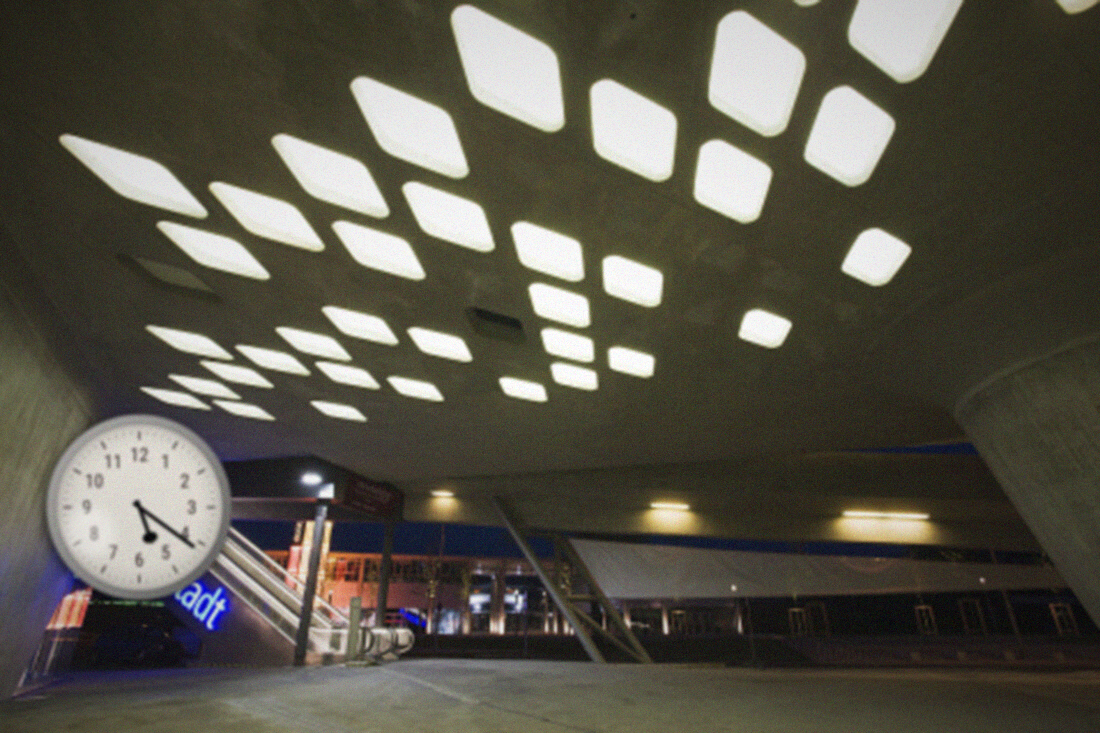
5.21
